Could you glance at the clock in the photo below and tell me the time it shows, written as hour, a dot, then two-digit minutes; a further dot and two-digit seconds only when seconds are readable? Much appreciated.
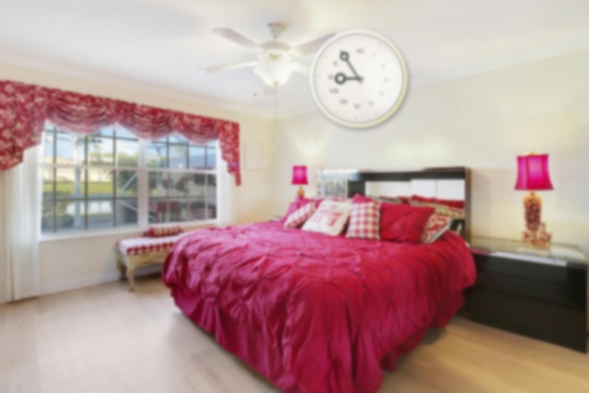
8.54
